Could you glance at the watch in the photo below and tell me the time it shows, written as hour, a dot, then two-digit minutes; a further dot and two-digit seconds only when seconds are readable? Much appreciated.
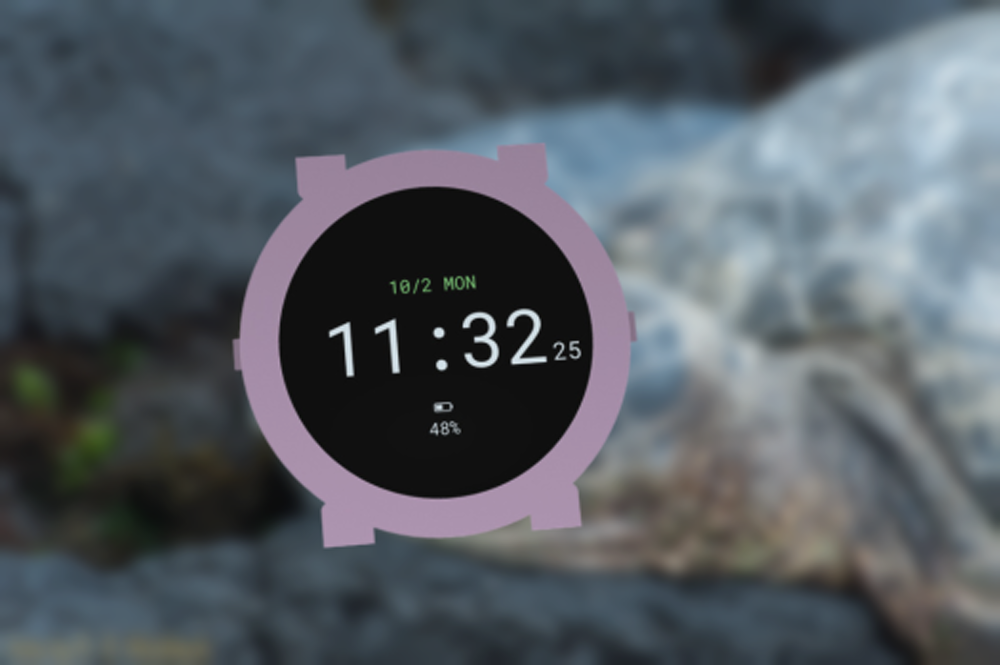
11.32.25
